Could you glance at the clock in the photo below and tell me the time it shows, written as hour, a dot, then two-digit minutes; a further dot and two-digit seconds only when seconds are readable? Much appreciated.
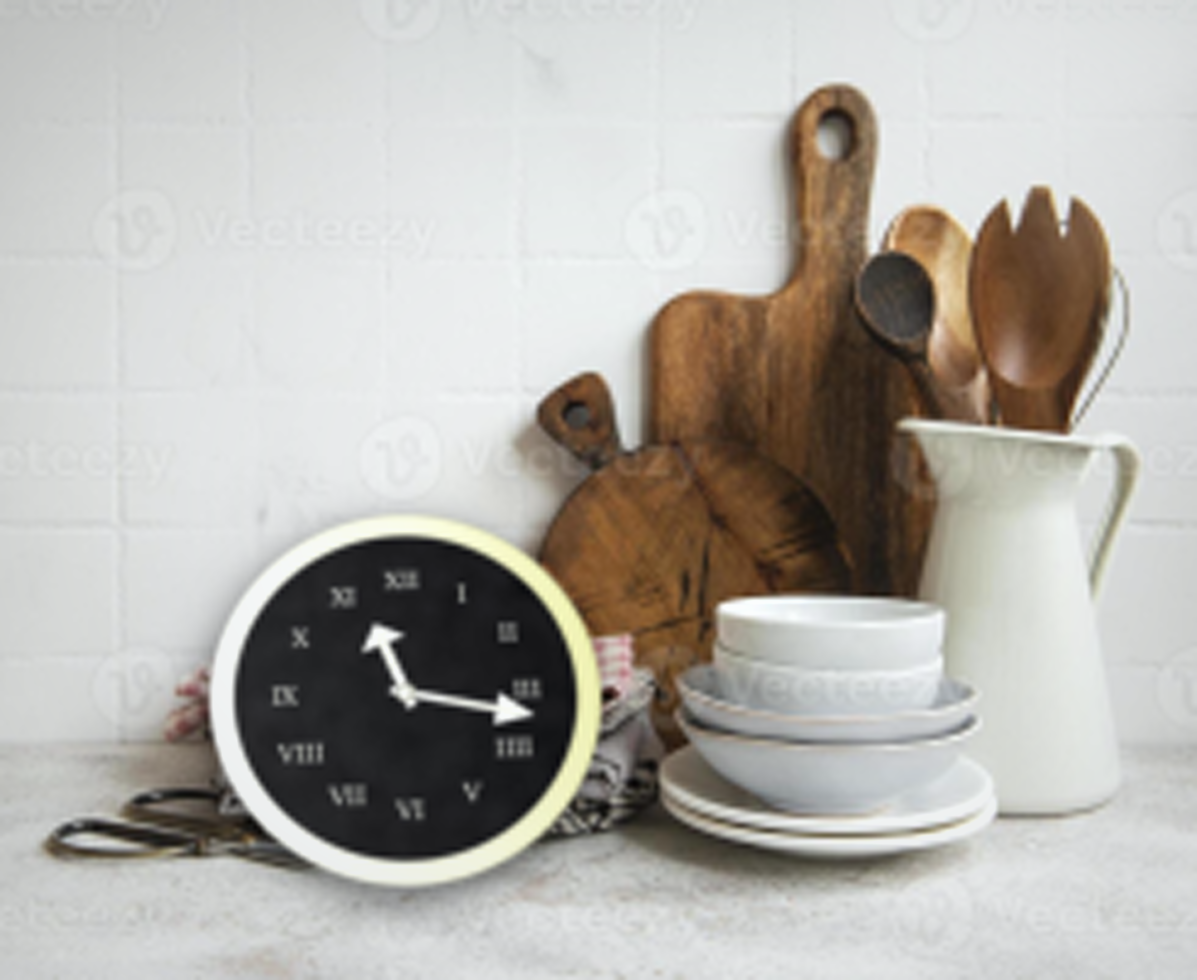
11.17
